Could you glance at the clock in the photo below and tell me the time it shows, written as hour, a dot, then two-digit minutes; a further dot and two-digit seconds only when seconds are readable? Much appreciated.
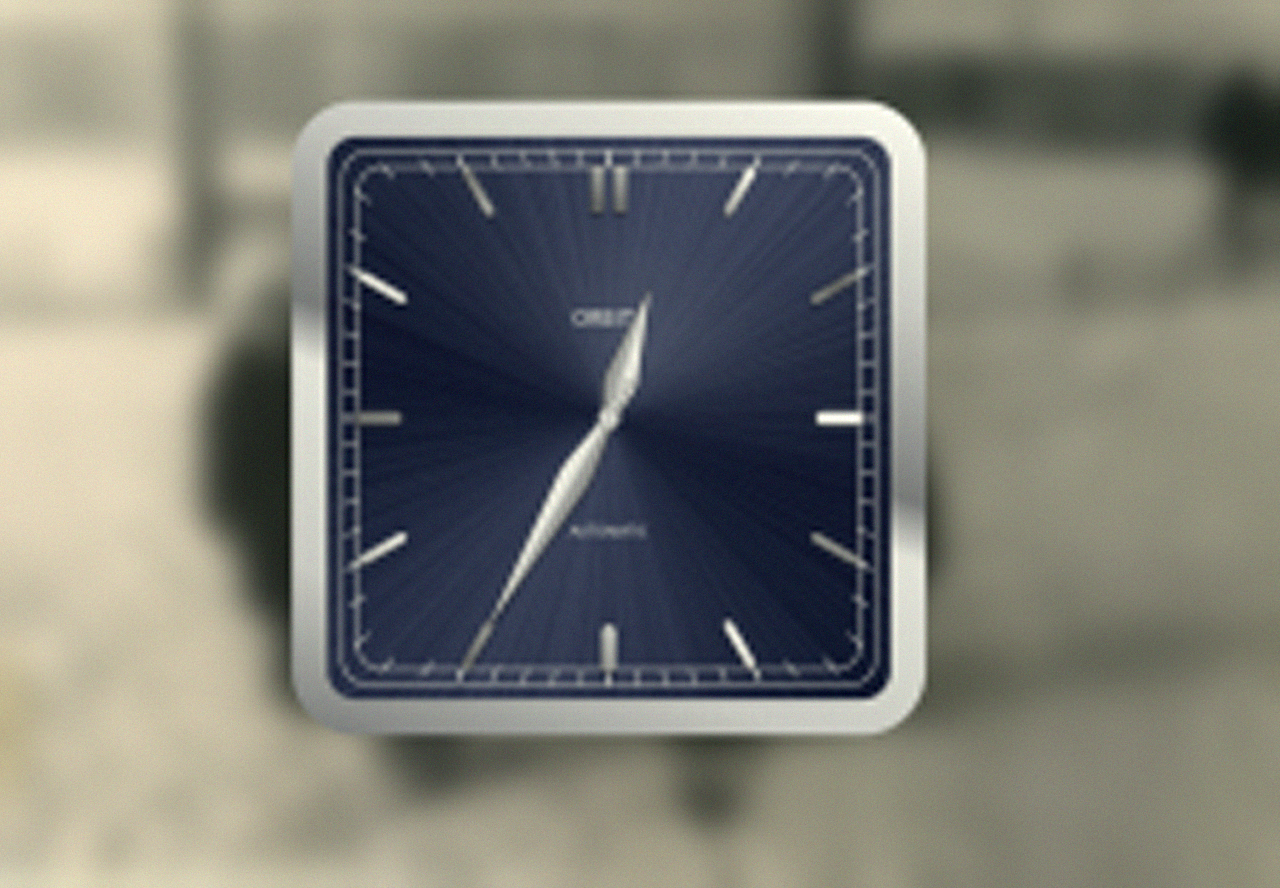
12.35
